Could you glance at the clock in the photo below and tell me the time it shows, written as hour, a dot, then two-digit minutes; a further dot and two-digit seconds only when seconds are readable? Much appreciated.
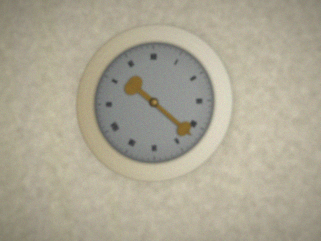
10.22
